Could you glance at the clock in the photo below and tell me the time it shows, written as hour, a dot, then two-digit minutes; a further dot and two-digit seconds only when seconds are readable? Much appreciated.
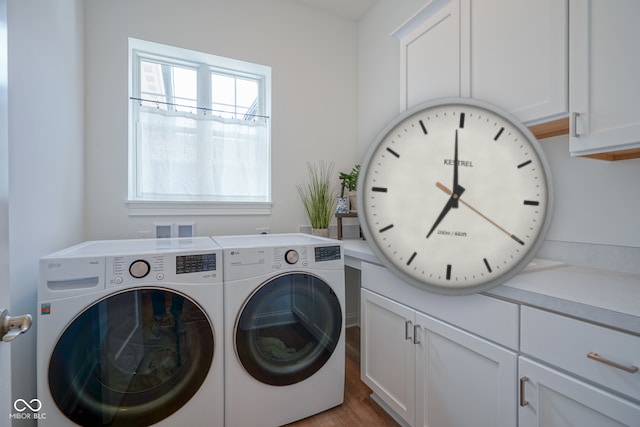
6.59.20
